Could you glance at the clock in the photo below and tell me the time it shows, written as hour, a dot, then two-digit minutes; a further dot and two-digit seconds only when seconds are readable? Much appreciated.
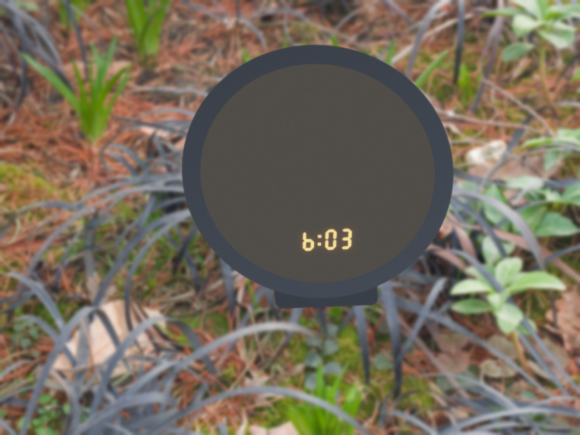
6.03
